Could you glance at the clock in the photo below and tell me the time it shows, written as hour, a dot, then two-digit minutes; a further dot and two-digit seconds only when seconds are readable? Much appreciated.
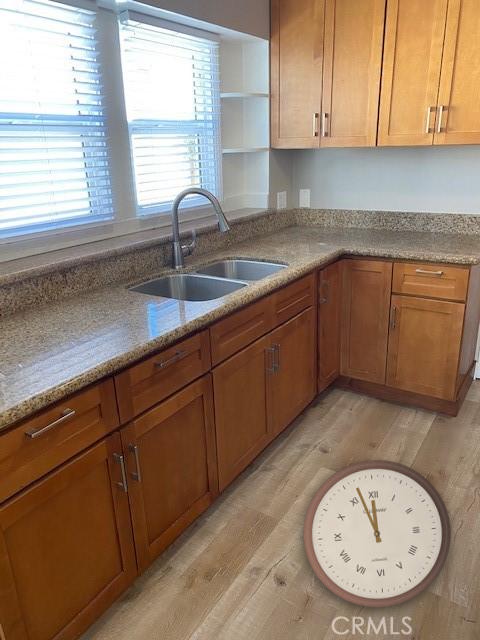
11.57
